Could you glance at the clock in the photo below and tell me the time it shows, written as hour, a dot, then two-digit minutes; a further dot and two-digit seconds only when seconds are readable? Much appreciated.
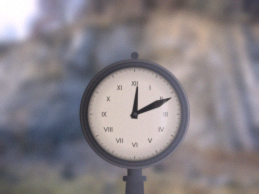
12.11
